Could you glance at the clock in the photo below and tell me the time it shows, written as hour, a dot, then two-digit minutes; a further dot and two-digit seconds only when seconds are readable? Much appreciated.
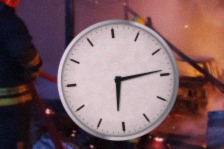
6.14
